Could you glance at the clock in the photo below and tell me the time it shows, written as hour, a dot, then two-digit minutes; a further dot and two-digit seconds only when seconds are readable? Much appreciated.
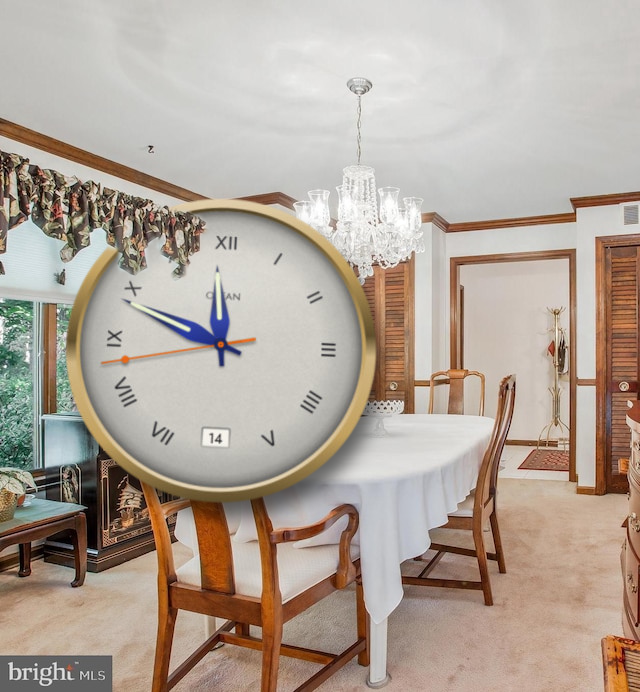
11.48.43
